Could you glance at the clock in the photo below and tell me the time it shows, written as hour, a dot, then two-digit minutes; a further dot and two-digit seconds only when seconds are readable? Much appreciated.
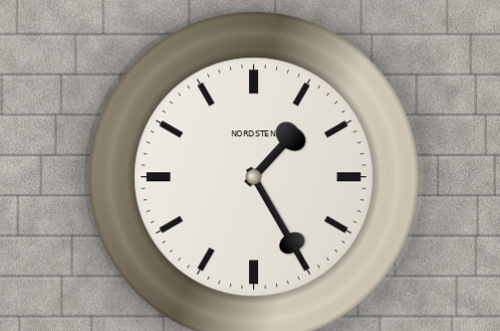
1.25
